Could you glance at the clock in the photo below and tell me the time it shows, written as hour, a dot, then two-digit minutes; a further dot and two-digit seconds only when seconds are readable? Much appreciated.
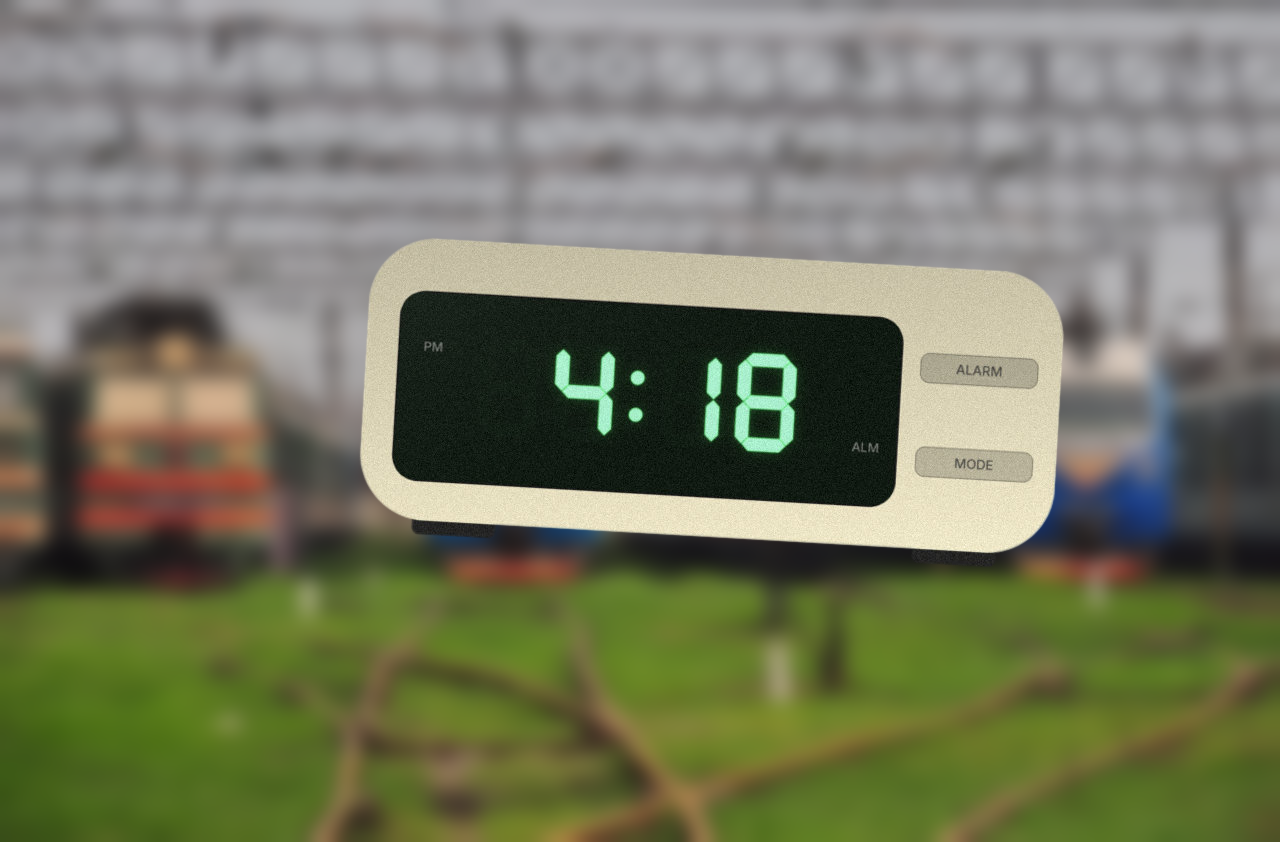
4.18
